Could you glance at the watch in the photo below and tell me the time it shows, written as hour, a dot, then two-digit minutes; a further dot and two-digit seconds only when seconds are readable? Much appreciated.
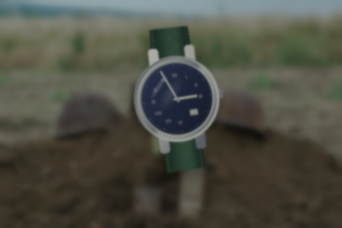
2.56
